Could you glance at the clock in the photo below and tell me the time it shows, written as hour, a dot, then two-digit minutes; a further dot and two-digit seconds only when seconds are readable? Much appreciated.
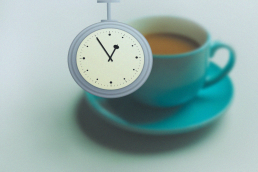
12.55
